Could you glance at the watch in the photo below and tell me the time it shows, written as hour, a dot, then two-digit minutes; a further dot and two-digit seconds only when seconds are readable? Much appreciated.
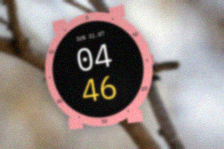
4.46
